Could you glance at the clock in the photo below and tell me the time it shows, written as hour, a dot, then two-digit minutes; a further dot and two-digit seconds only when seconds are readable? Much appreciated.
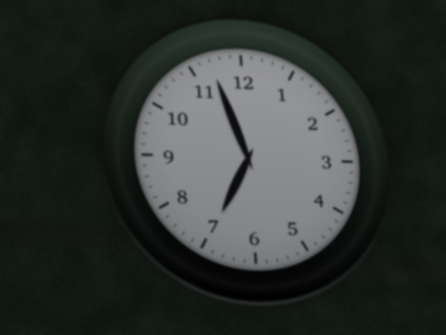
6.57
